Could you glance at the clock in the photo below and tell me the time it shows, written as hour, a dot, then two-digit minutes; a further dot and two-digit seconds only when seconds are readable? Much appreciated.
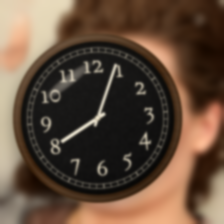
8.04
